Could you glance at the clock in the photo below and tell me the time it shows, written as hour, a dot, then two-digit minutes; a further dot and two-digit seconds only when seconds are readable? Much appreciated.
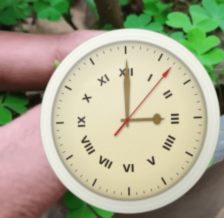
3.00.07
